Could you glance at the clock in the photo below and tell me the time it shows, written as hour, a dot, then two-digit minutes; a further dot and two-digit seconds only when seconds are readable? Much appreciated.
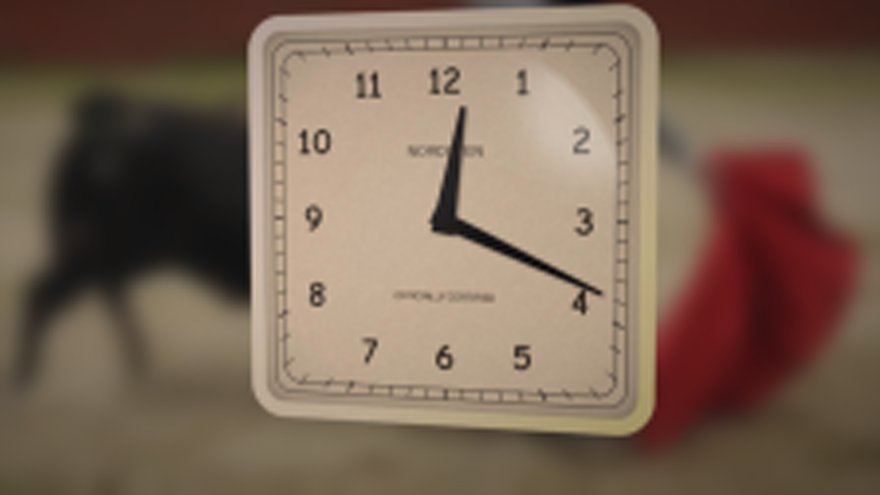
12.19
